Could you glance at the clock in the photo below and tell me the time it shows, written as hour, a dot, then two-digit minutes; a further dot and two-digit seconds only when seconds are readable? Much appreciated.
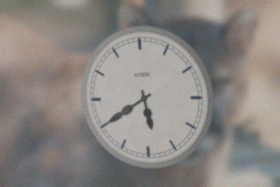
5.40
